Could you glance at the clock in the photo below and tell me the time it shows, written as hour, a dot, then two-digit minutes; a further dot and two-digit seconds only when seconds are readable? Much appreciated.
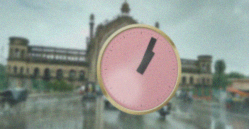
1.04
